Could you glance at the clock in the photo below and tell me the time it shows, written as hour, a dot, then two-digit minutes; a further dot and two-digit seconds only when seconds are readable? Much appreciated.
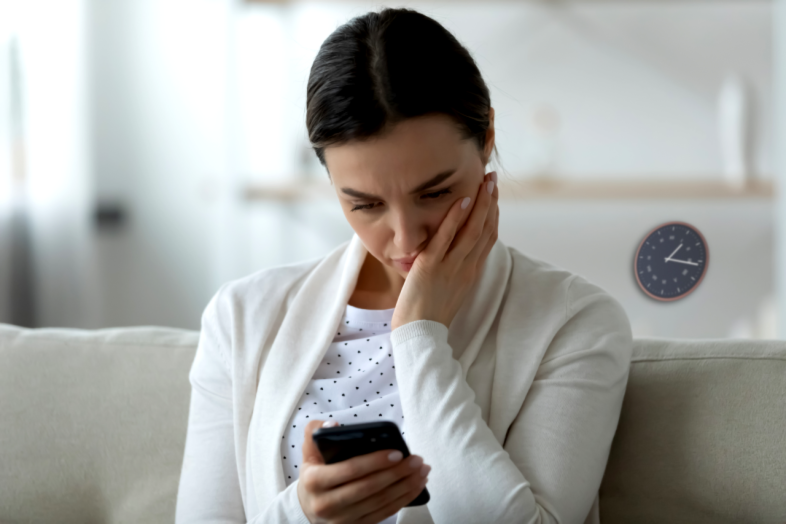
1.16
